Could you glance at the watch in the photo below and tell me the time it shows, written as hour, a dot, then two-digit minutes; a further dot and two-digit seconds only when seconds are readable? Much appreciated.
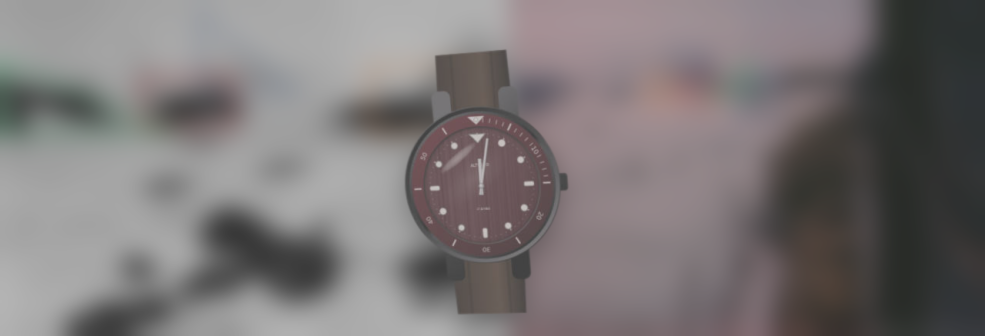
12.02
